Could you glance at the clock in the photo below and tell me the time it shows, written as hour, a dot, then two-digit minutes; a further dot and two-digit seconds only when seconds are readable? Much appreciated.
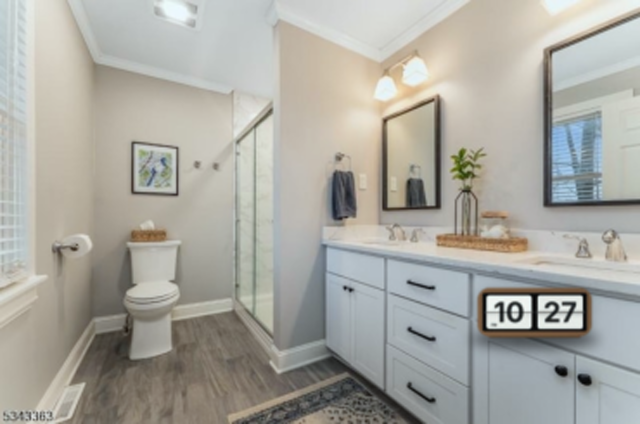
10.27
